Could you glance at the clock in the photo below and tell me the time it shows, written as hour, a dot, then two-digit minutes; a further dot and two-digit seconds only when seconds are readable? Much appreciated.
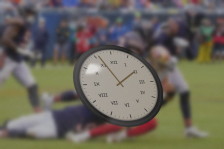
1.56
